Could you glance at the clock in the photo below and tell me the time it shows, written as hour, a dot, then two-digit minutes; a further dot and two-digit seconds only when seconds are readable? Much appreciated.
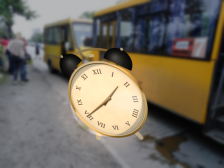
1.40
